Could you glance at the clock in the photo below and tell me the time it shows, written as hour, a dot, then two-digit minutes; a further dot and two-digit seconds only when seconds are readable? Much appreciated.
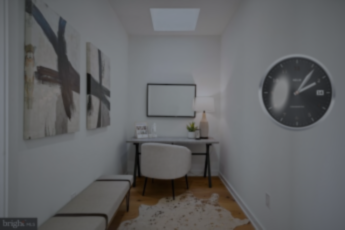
2.06
